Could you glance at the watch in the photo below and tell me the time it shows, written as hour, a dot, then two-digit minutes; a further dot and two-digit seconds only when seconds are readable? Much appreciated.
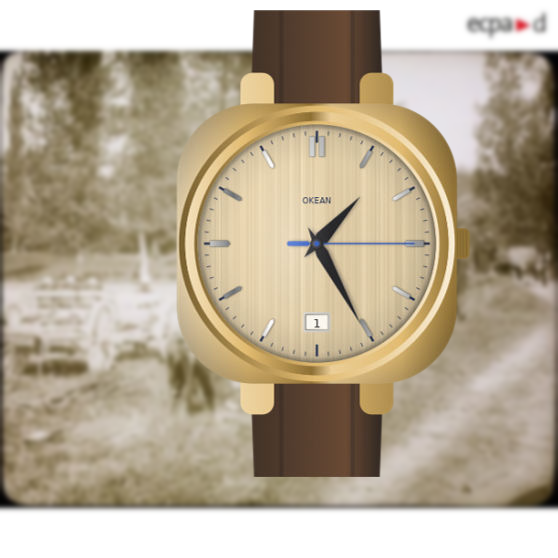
1.25.15
